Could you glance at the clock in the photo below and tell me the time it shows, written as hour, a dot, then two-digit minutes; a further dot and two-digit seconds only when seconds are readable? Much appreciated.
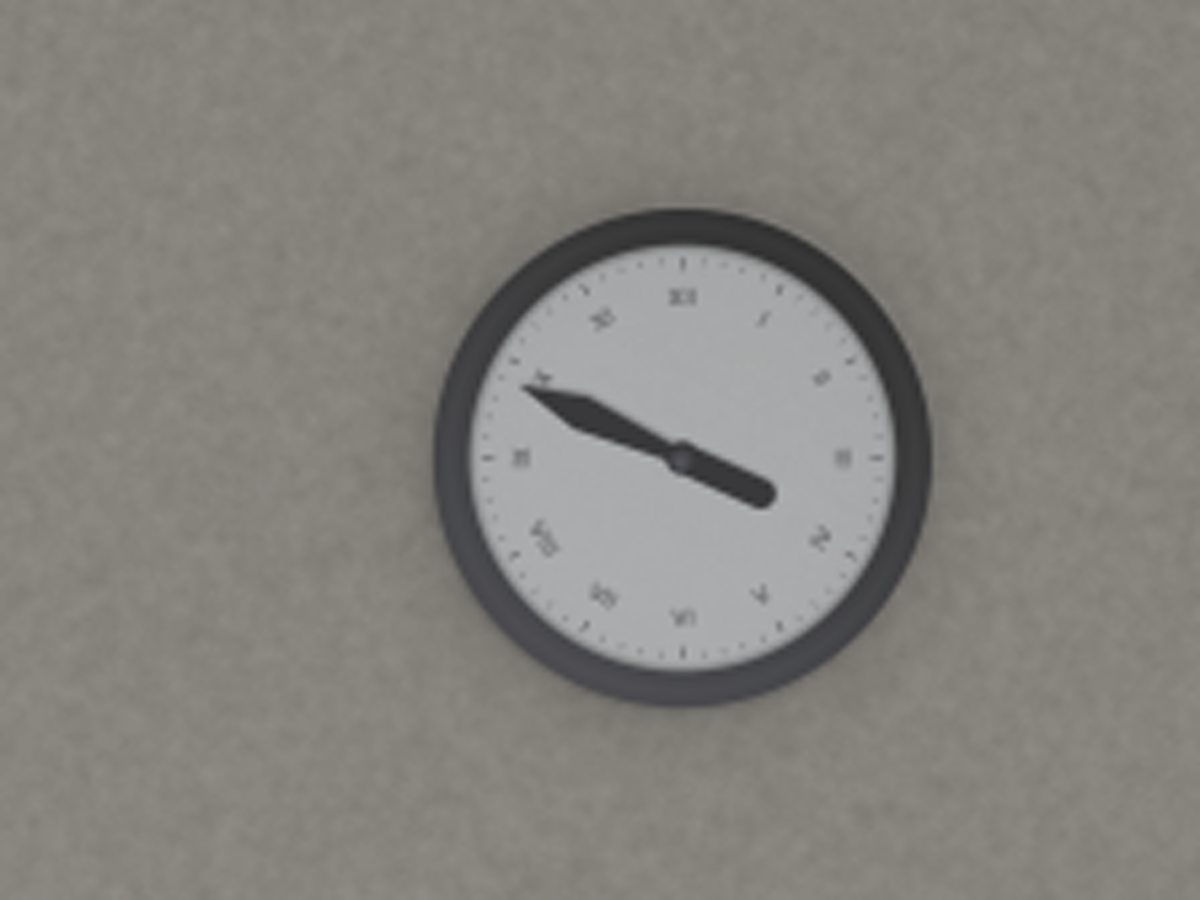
3.49
